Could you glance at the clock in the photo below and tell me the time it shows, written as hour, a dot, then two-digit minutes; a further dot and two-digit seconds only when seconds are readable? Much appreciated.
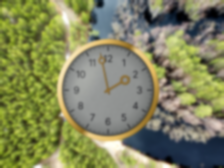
1.58
